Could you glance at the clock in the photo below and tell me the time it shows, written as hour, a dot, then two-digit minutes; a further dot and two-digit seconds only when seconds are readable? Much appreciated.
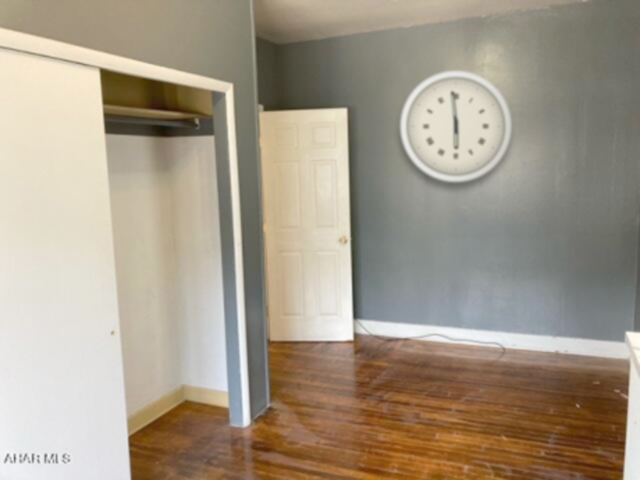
5.59
